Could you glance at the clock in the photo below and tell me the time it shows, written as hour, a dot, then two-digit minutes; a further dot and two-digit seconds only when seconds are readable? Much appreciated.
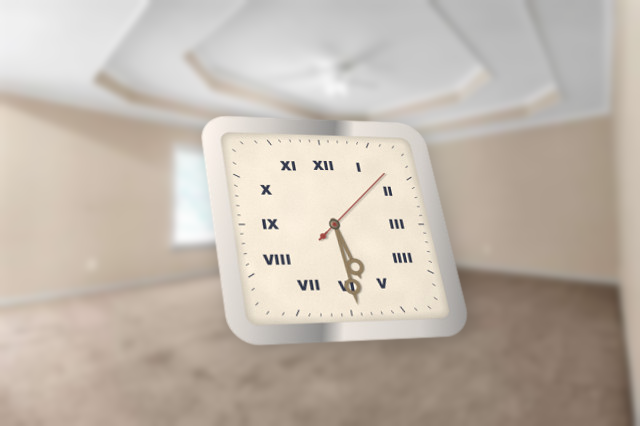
5.29.08
